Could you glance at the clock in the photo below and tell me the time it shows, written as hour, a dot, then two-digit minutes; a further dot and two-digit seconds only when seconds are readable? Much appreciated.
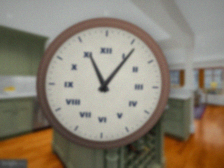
11.06
